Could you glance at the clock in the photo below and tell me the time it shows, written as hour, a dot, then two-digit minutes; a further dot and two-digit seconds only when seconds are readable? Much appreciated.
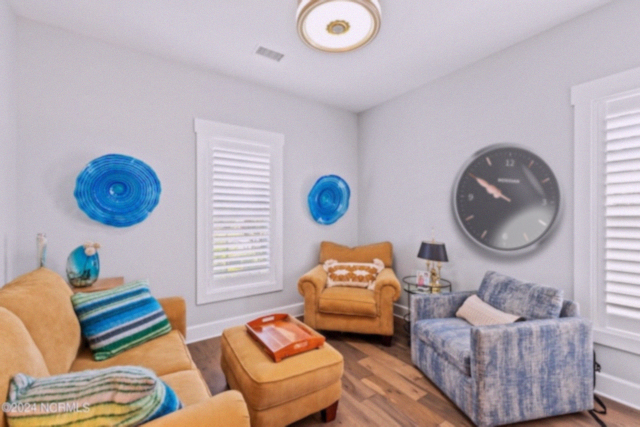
9.50
